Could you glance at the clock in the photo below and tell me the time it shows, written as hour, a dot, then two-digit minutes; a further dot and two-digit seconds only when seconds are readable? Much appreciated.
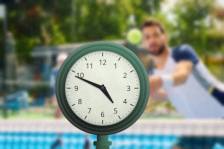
4.49
